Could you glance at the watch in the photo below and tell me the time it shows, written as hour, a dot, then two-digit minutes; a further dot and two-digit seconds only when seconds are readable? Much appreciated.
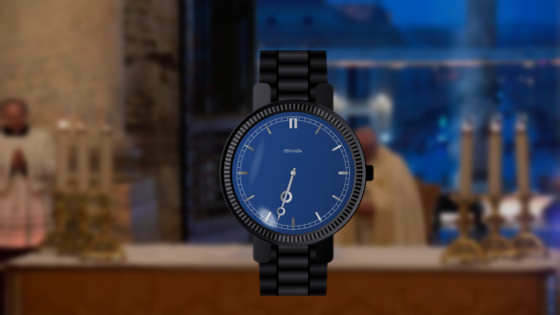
6.33
